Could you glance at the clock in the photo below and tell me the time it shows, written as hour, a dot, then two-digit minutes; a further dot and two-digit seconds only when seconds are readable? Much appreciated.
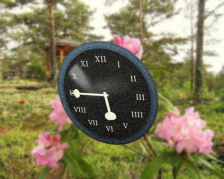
5.45
